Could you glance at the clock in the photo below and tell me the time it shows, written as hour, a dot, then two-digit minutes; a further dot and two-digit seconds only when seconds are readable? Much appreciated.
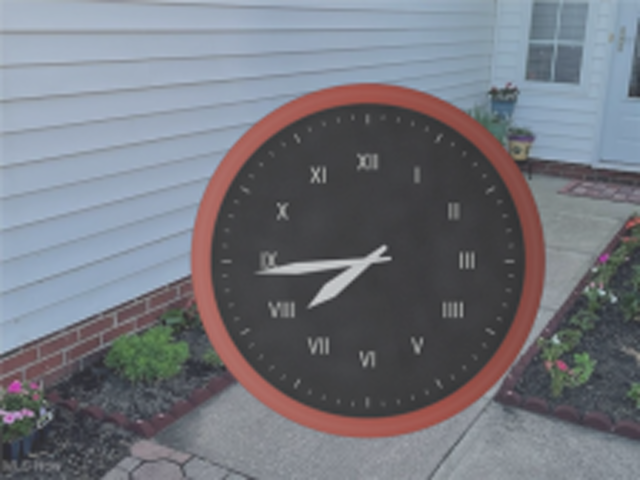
7.44
